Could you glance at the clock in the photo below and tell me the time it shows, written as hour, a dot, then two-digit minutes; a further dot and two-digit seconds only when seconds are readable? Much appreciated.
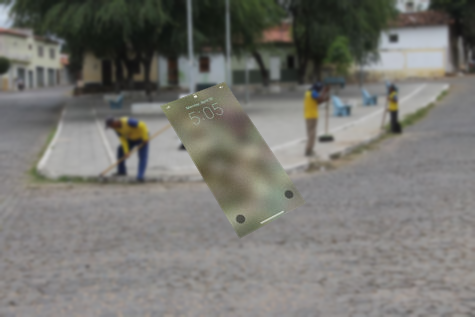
5.05
